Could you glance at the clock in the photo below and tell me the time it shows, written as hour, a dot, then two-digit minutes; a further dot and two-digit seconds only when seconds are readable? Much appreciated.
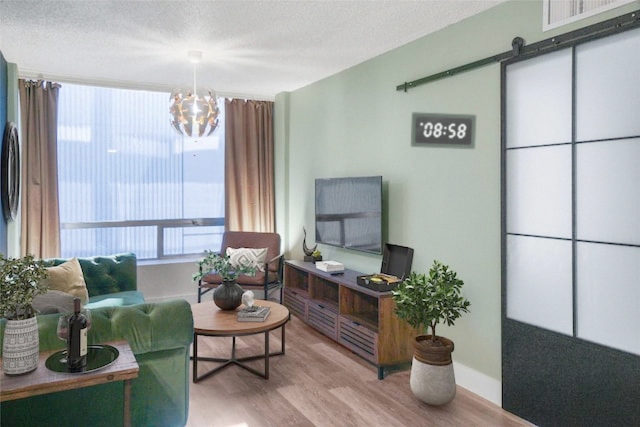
8.58
